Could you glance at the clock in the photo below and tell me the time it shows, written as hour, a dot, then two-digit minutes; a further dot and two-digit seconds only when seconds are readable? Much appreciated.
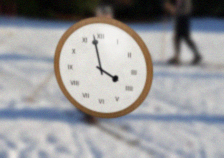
3.58
